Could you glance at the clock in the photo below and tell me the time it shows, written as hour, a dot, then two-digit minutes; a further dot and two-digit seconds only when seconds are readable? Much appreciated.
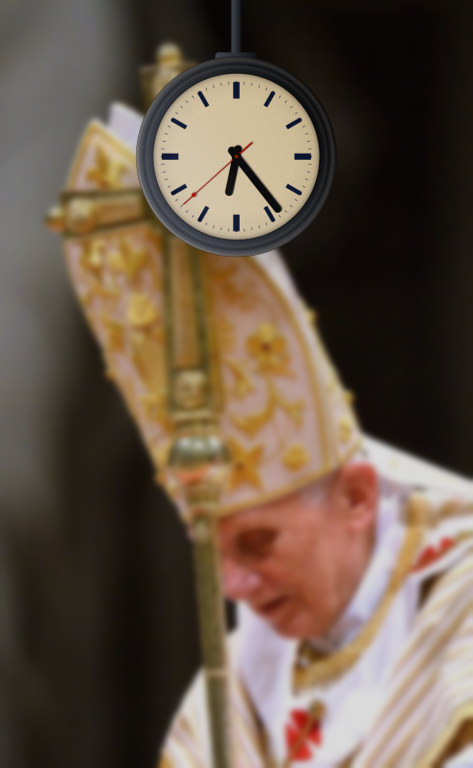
6.23.38
